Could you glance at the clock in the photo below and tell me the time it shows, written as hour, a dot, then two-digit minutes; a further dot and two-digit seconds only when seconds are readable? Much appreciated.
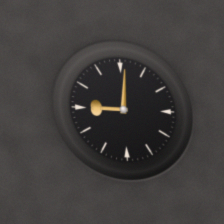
9.01
